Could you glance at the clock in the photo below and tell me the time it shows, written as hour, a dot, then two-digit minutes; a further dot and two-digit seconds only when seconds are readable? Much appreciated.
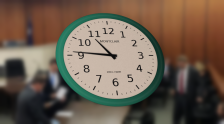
10.46
